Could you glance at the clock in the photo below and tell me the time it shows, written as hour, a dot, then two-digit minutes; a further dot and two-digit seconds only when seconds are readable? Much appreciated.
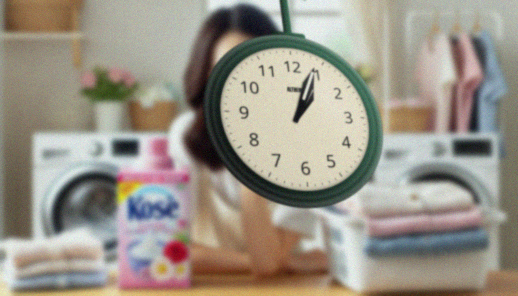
1.04
